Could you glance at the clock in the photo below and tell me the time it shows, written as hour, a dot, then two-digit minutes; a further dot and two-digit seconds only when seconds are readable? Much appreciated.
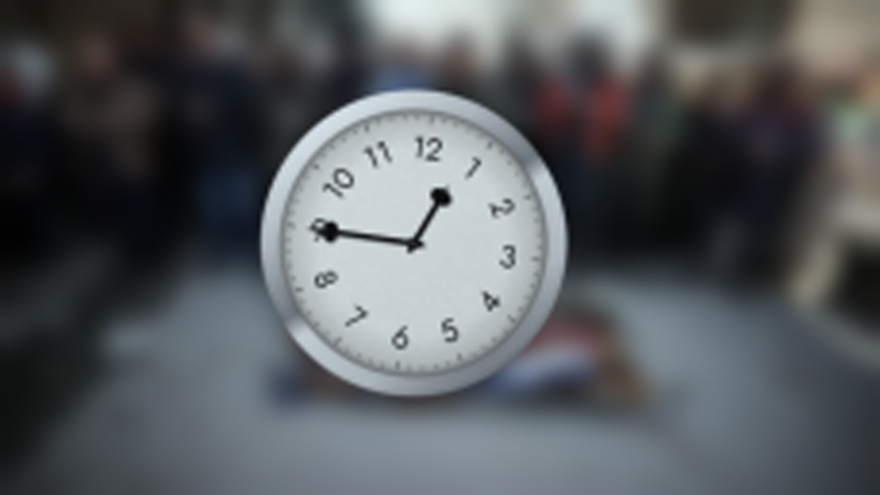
12.45
